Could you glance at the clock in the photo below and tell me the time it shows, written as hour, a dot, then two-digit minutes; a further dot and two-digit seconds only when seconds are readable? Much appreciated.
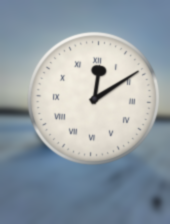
12.09
